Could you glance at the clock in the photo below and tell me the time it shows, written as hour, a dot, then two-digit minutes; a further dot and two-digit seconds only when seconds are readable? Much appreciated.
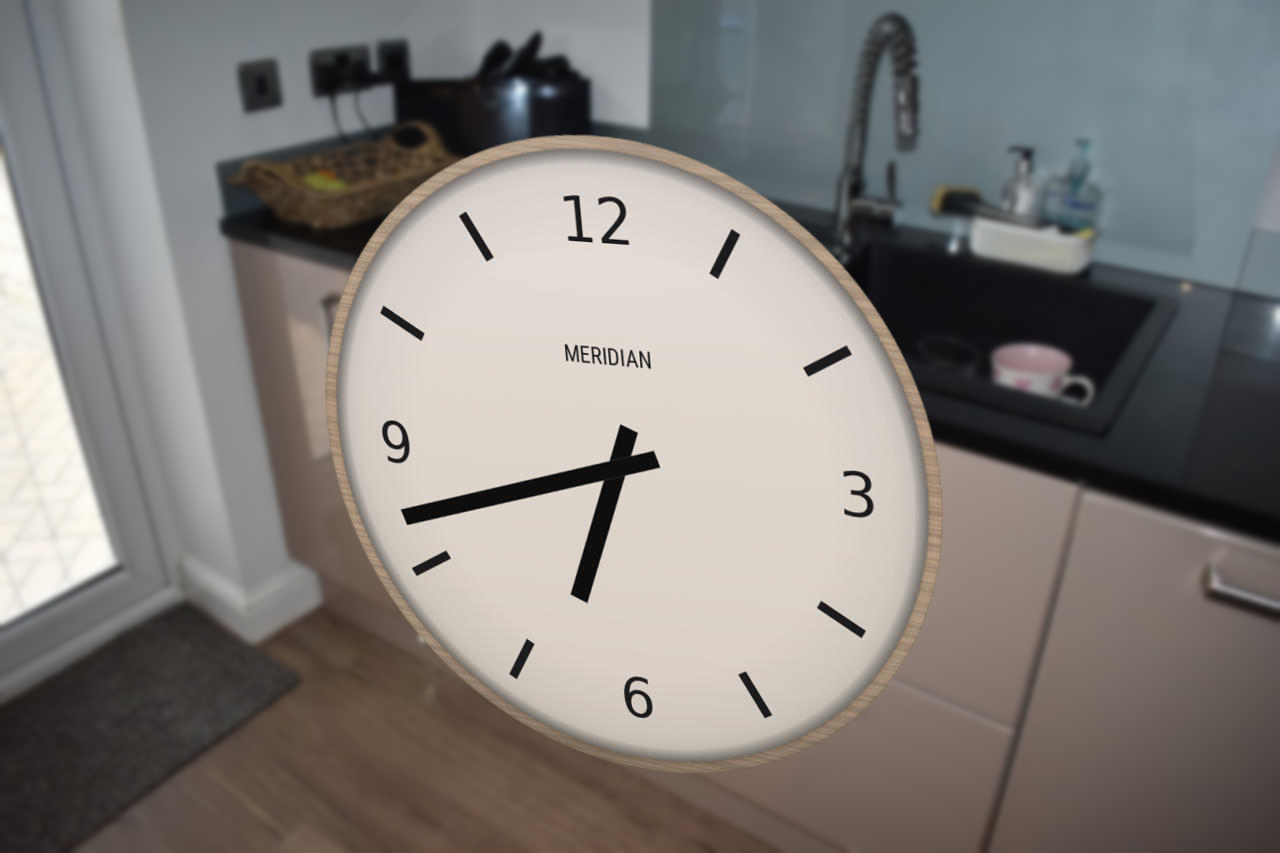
6.42
